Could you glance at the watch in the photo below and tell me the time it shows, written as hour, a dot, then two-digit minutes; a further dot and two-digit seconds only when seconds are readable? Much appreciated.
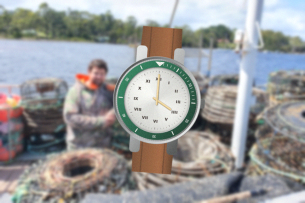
4.00
